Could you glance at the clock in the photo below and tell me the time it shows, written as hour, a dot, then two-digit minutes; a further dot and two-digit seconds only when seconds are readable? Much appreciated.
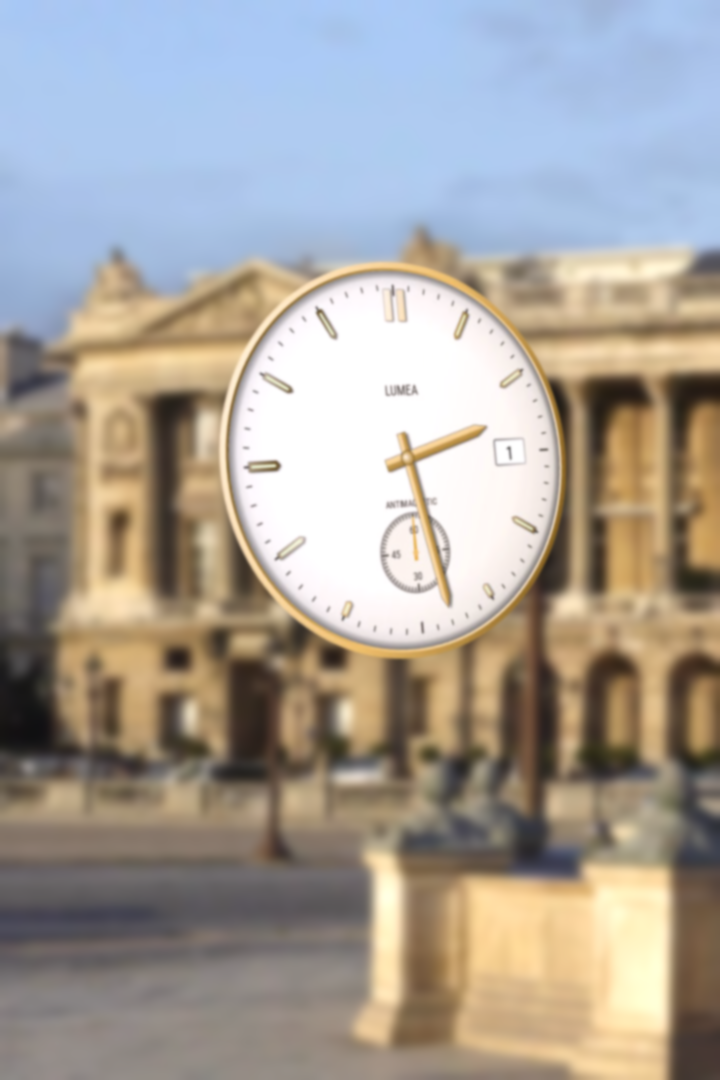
2.28
